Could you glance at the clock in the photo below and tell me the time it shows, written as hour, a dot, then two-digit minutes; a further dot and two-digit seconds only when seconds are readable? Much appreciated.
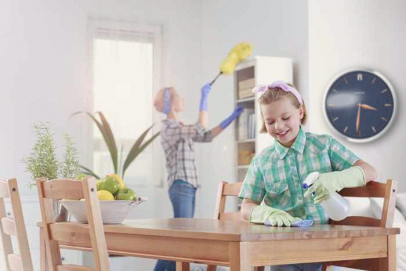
3.31
